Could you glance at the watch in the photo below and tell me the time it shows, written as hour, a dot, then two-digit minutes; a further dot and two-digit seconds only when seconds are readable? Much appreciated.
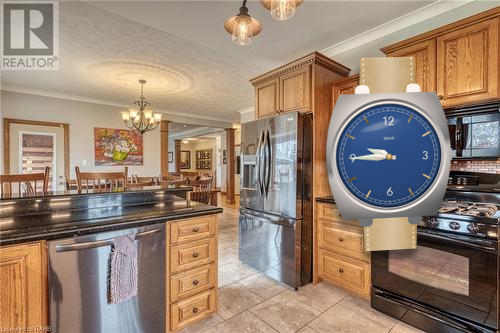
9.45
